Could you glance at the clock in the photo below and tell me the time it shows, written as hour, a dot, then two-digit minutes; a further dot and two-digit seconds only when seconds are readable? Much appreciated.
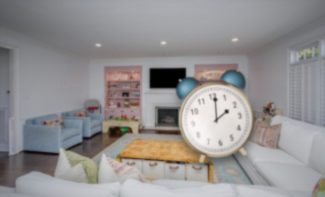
2.01
